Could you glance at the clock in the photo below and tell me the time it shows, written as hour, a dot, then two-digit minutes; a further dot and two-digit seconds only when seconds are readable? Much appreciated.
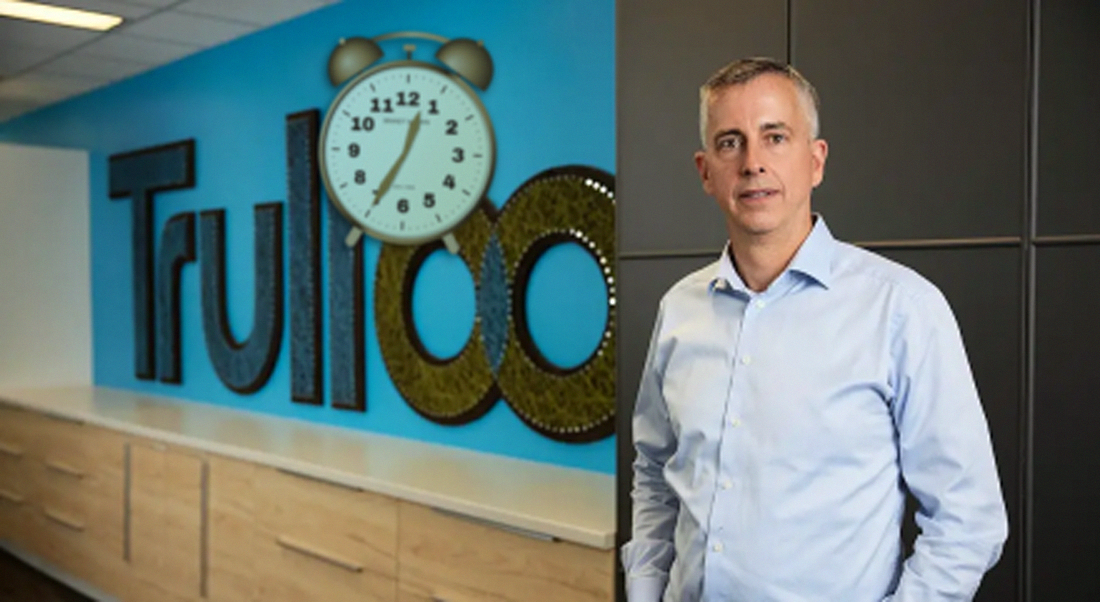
12.35
